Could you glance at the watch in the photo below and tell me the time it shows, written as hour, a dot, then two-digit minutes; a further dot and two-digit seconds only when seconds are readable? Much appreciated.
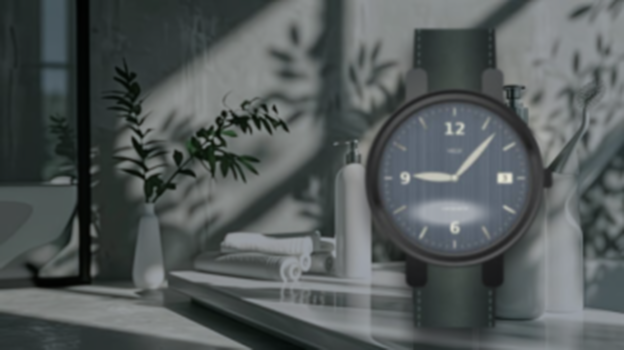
9.07
